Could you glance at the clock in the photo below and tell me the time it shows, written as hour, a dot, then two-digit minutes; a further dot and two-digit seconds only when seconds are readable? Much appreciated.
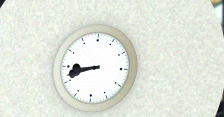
8.42
